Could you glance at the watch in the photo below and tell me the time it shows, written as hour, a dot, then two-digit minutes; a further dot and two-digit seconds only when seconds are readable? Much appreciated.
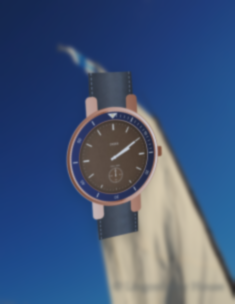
2.10
